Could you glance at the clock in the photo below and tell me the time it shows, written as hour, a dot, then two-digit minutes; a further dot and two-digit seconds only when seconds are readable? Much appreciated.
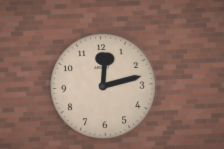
12.13
